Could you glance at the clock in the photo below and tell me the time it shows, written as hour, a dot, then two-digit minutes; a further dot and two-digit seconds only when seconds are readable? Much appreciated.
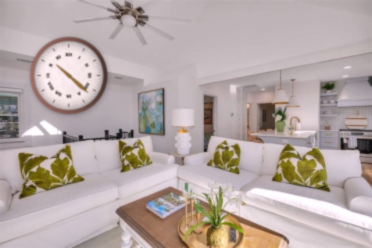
10.22
